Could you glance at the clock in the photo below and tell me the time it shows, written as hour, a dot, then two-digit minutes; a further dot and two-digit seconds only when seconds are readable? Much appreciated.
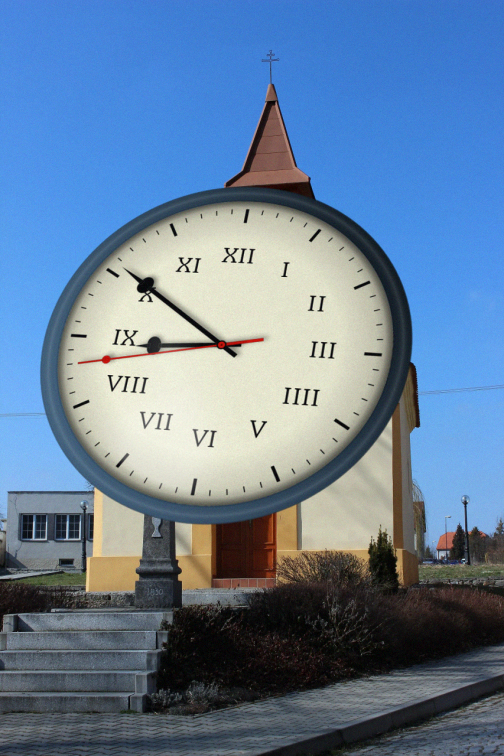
8.50.43
